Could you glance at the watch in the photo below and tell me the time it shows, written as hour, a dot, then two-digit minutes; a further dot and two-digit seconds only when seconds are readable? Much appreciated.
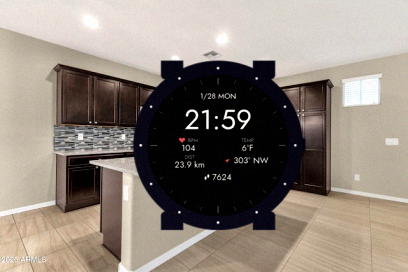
21.59
